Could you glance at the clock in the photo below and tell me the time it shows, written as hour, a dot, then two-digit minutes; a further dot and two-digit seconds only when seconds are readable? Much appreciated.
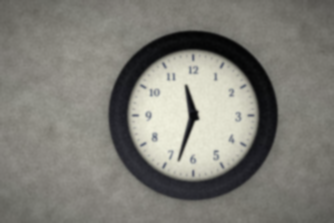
11.33
